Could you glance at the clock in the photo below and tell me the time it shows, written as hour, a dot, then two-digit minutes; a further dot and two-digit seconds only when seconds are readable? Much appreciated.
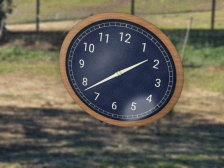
1.38
